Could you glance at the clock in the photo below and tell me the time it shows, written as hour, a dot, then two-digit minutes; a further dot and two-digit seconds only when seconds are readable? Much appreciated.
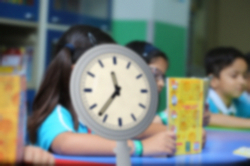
11.37
